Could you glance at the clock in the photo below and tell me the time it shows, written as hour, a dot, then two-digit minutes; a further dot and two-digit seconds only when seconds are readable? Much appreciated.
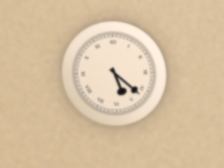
5.22
